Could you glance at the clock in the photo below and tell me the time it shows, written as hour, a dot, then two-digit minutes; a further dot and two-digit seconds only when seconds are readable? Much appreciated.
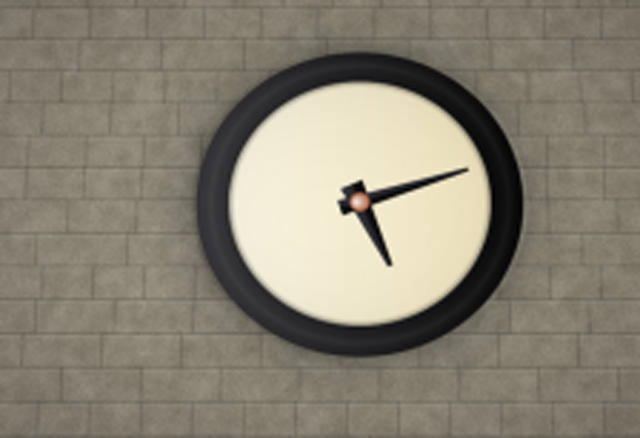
5.12
